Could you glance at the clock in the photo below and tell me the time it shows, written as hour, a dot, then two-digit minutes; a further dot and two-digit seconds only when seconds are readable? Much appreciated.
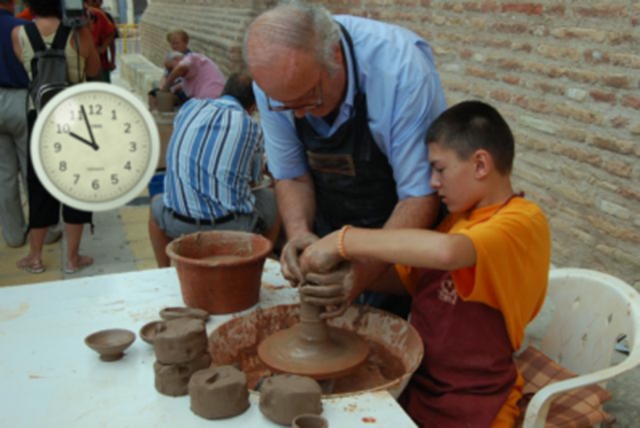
9.57
